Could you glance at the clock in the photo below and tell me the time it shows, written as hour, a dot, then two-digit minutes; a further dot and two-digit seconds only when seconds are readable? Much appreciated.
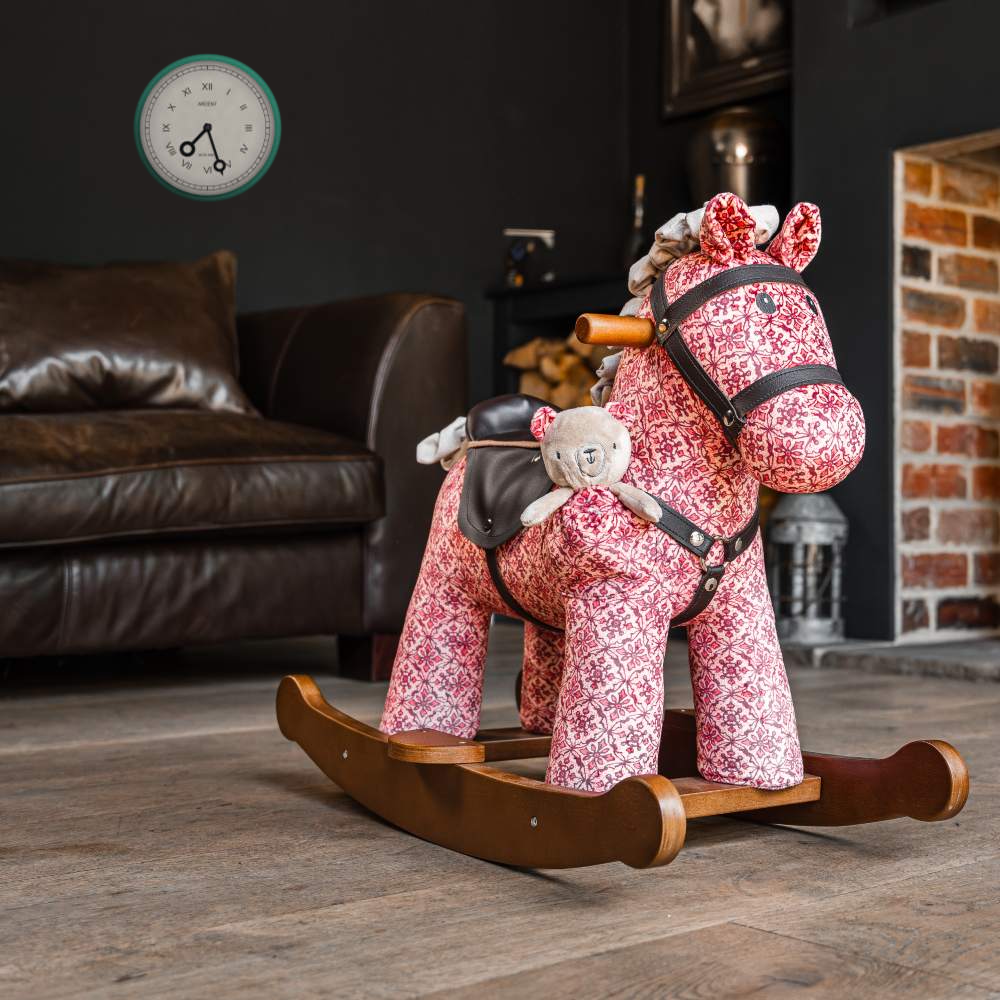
7.27
